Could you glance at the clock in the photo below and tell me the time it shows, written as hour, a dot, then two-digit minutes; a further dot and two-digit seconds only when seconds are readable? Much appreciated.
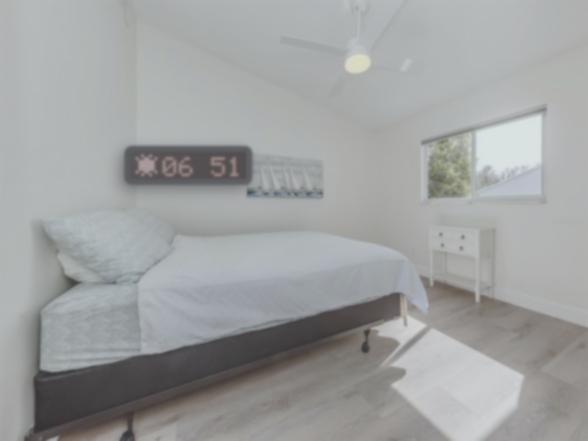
6.51
